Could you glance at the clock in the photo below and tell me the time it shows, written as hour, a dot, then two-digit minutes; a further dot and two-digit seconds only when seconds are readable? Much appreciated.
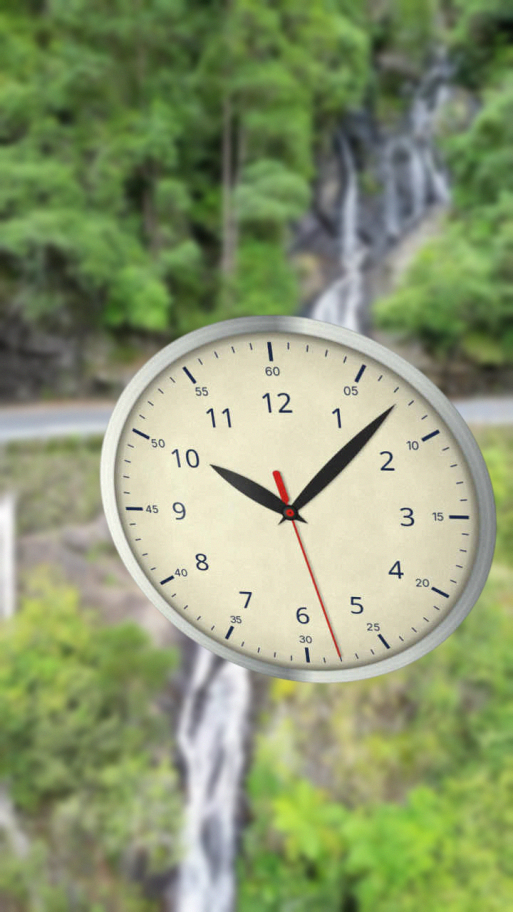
10.07.28
